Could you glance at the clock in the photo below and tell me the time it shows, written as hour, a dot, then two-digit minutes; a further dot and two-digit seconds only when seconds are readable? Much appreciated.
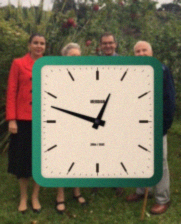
12.48
